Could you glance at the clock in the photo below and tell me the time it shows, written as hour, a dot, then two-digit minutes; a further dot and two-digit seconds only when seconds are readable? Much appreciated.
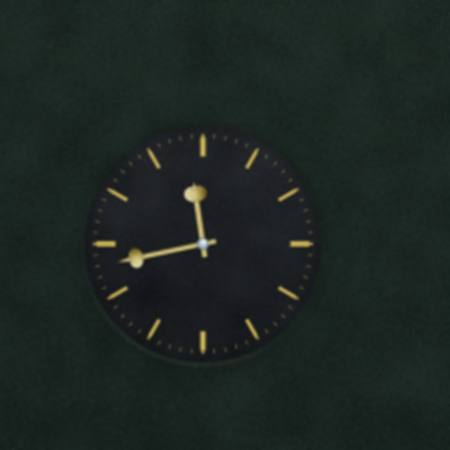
11.43
